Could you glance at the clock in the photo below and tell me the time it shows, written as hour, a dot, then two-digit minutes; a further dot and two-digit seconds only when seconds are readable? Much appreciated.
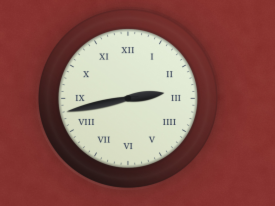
2.43
